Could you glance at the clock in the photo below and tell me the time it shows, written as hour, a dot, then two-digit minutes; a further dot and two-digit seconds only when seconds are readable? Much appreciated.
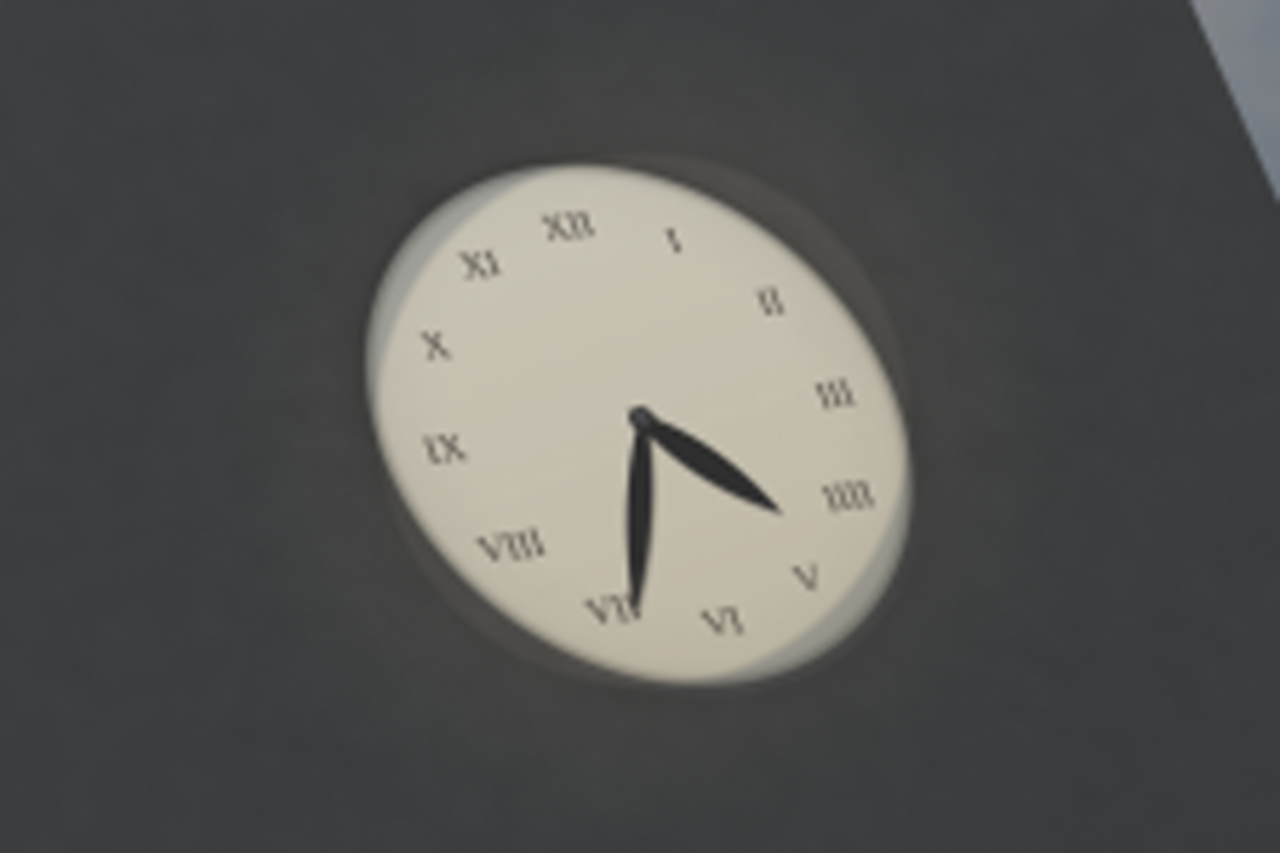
4.34
